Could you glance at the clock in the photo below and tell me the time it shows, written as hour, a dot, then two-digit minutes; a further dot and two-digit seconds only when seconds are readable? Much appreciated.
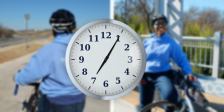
7.05
